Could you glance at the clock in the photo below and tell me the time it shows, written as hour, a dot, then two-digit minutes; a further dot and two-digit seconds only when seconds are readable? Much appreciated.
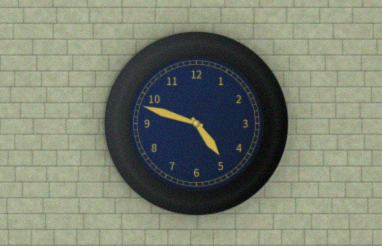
4.48
